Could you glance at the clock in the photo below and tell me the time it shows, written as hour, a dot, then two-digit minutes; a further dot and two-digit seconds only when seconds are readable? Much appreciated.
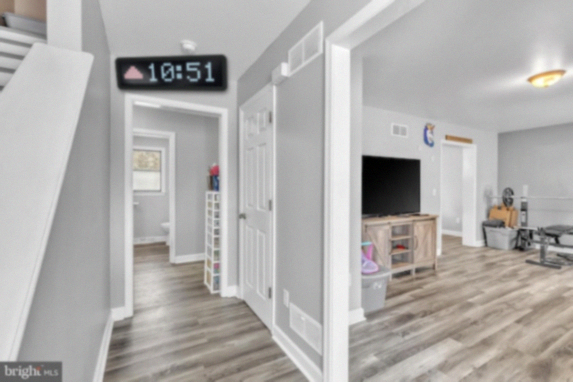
10.51
